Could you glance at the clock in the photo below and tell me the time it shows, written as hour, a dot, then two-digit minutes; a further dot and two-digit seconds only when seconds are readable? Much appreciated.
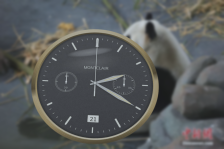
2.20
